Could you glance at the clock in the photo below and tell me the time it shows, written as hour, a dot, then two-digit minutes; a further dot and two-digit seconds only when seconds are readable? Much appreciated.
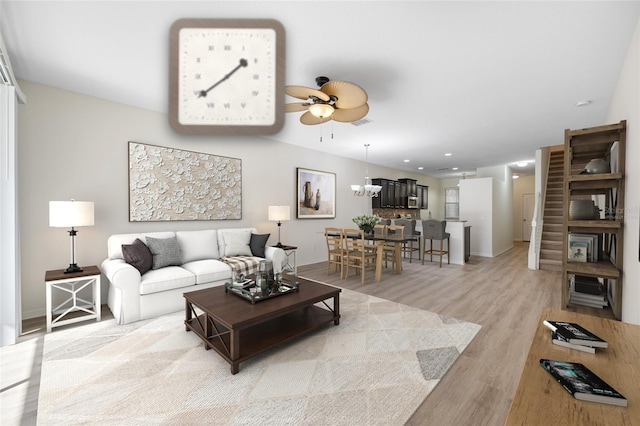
1.39
